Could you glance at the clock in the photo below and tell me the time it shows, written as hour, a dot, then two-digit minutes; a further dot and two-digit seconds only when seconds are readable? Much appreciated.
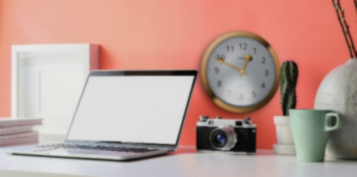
12.49
